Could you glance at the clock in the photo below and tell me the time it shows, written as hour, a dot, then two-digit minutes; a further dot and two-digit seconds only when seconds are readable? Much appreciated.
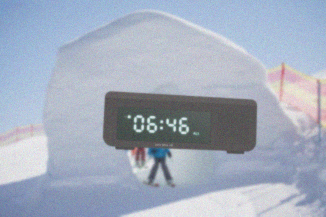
6.46
